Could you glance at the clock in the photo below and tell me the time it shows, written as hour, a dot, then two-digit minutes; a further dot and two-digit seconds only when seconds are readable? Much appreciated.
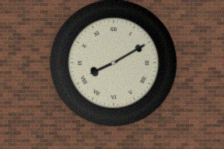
8.10
